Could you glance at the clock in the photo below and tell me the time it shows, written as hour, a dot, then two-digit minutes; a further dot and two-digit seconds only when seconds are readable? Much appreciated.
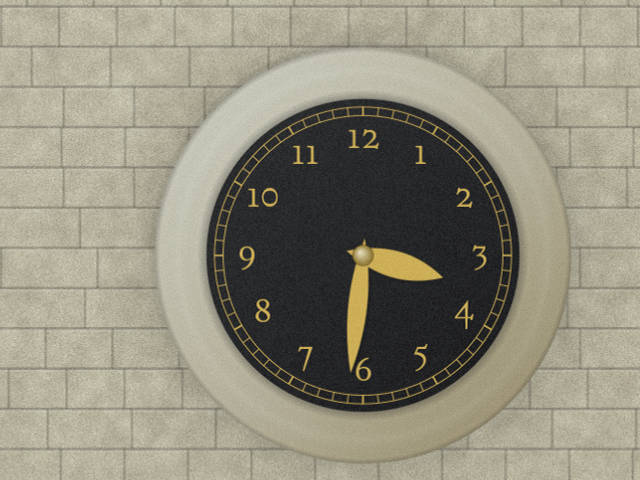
3.31
